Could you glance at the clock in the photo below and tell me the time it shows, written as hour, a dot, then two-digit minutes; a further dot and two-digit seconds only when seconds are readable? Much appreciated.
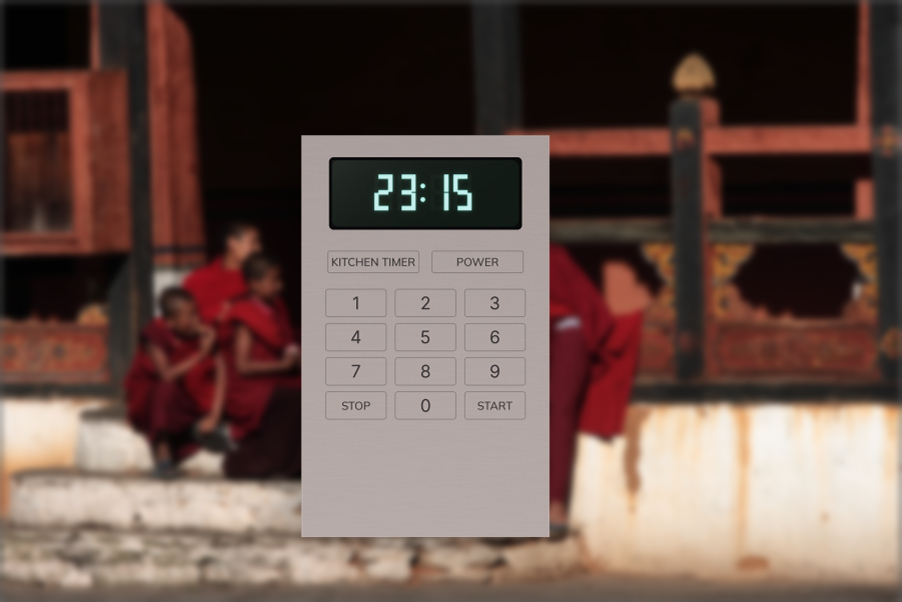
23.15
